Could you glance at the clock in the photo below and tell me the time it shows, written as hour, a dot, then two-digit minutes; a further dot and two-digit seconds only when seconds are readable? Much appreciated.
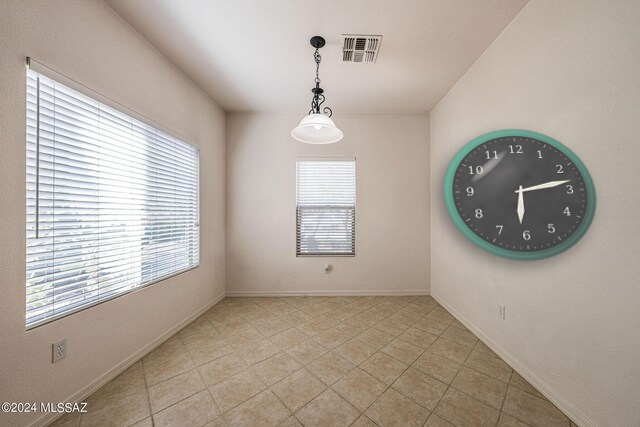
6.13
